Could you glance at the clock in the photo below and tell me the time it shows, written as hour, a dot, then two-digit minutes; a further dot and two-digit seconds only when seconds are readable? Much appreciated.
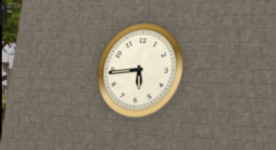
5.44
